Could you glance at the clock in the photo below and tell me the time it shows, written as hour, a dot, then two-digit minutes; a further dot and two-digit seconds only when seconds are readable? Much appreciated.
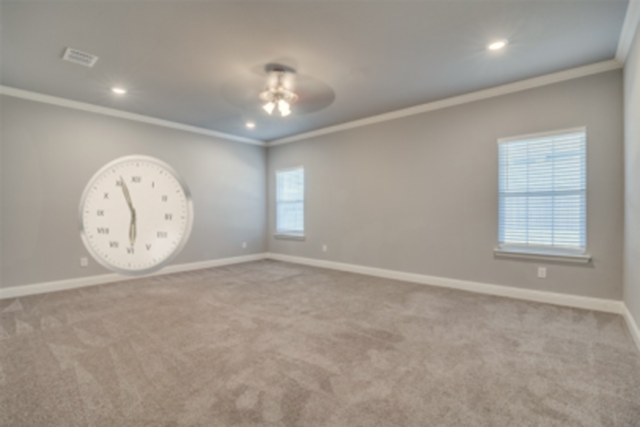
5.56
